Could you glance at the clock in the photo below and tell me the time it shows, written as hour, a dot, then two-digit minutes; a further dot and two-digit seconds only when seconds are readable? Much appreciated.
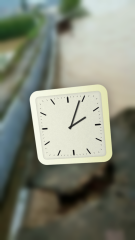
2.04
